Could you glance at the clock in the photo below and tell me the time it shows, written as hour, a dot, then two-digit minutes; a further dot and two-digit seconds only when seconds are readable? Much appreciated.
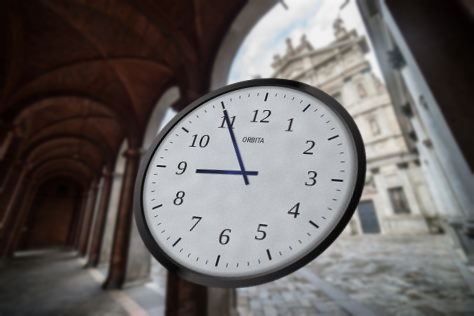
8.55
